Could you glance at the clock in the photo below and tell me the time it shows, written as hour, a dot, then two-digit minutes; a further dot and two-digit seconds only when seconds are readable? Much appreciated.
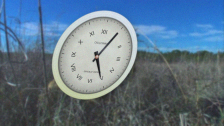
5.05
